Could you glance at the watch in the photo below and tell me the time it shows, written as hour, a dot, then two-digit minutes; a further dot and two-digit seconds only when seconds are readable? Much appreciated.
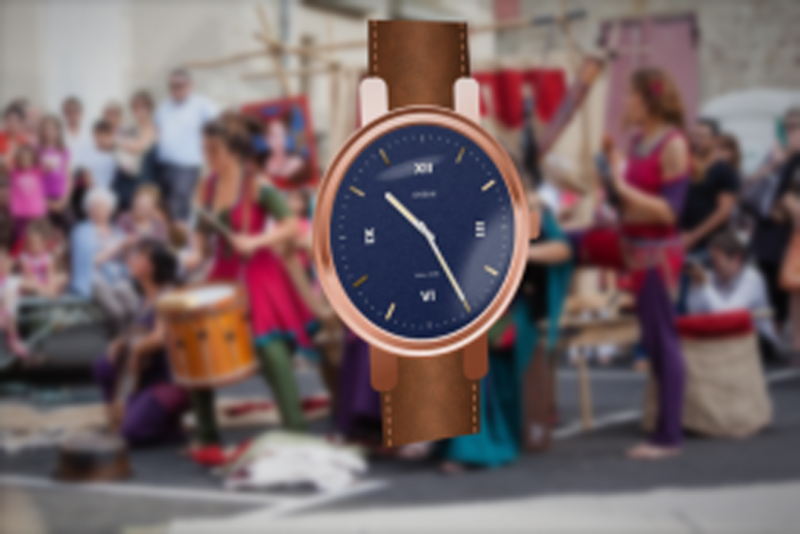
10.25
